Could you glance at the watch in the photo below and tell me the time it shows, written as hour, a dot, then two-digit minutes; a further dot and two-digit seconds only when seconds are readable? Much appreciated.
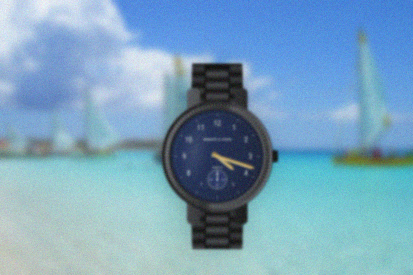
4.18
